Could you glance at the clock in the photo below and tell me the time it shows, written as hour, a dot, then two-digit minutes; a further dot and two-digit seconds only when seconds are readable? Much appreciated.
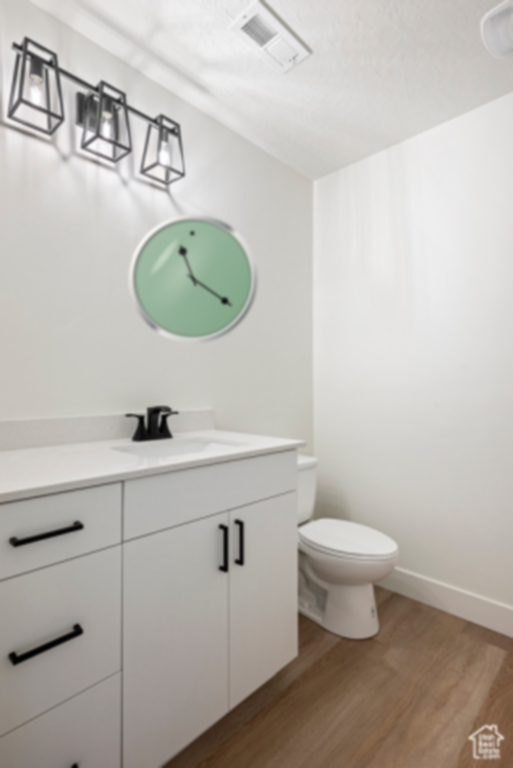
11.21
